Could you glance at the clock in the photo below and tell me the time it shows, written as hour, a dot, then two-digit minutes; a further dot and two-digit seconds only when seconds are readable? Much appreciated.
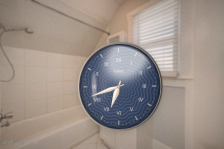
6.42
